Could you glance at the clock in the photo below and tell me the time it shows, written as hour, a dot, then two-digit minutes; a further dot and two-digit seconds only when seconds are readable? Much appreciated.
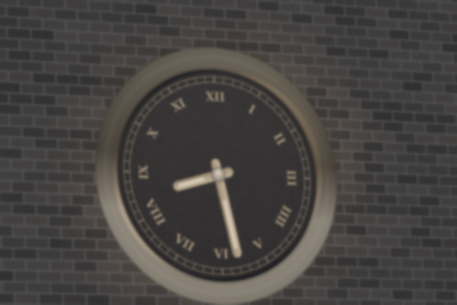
8.28
